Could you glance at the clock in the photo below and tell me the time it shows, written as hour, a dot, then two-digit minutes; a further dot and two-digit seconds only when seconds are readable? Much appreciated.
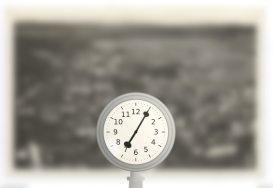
7.05
